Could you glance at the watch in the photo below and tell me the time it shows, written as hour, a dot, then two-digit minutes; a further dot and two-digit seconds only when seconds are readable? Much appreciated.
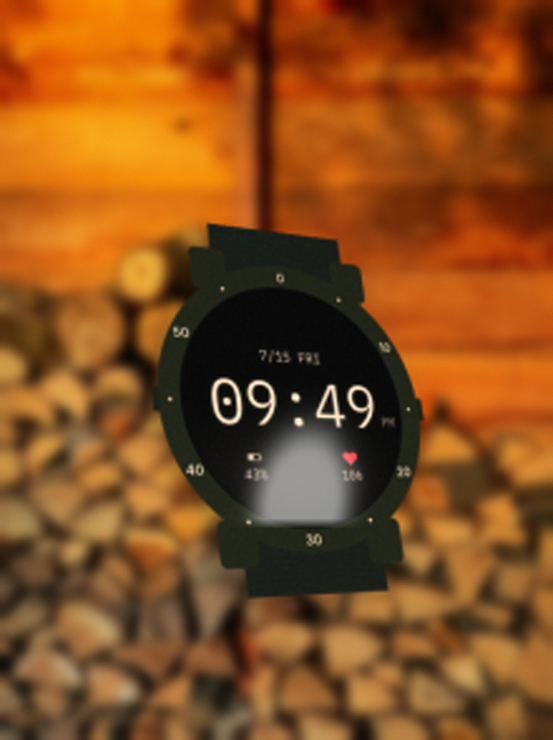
9.49
